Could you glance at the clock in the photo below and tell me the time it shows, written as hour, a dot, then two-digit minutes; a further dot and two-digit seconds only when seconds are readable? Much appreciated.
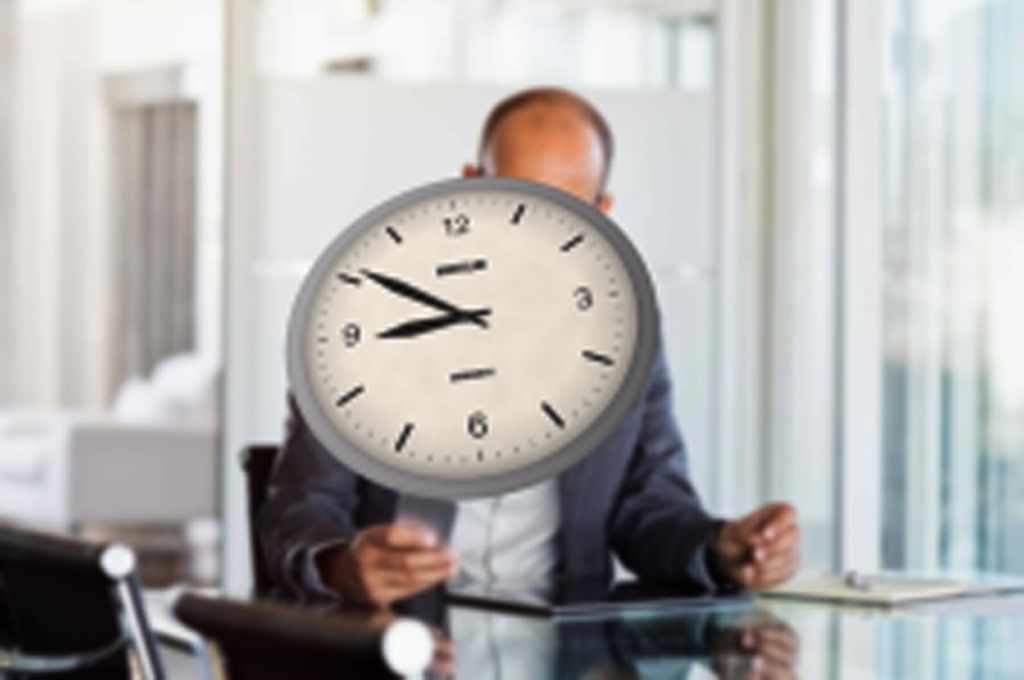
8.51
